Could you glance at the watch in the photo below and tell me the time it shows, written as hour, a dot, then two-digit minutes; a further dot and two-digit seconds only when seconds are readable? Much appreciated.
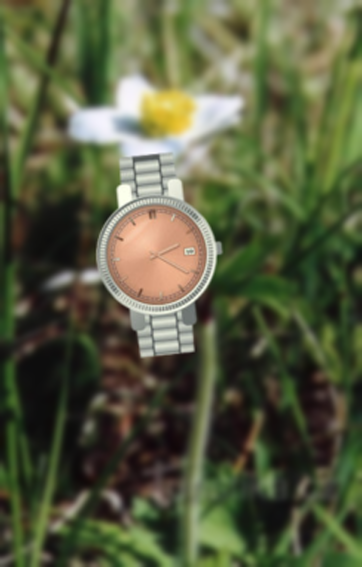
2.21
